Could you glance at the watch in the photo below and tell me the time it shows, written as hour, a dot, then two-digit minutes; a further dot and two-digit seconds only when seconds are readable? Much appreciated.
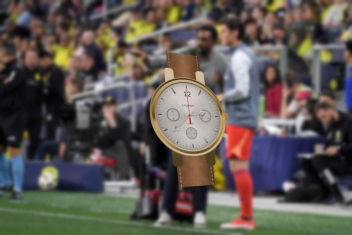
2.38
